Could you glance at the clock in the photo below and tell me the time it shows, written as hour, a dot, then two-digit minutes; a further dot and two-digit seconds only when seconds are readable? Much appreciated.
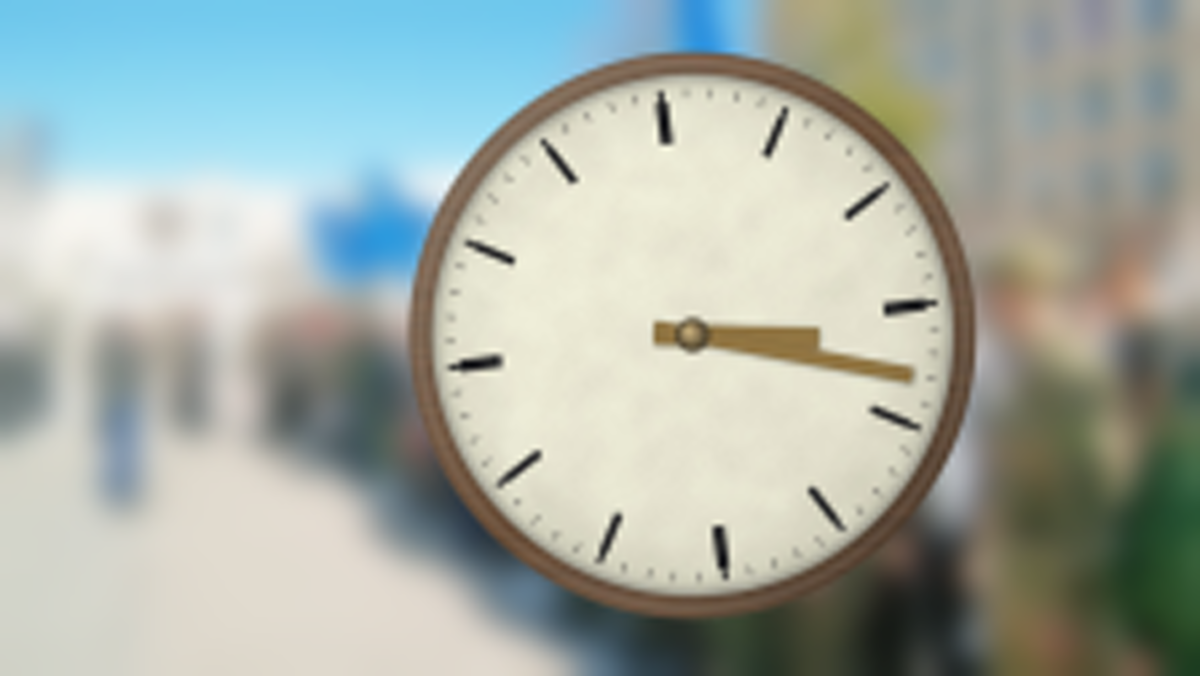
3.18
